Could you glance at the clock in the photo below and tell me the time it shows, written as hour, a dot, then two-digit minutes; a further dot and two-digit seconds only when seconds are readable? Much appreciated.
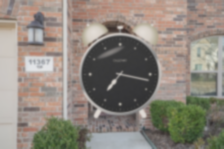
7.17
